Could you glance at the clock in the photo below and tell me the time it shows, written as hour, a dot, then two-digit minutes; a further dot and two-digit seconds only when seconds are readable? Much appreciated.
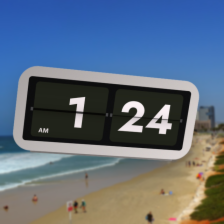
1.24
